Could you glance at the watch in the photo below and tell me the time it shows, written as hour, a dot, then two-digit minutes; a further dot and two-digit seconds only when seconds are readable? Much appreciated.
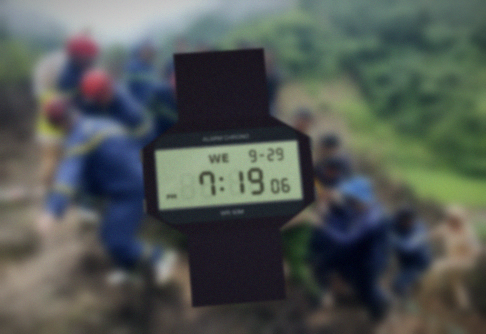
7.19.06
